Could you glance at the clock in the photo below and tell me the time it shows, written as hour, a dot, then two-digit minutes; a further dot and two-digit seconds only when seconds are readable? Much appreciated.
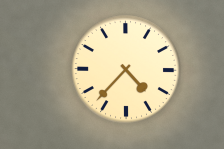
4.37
